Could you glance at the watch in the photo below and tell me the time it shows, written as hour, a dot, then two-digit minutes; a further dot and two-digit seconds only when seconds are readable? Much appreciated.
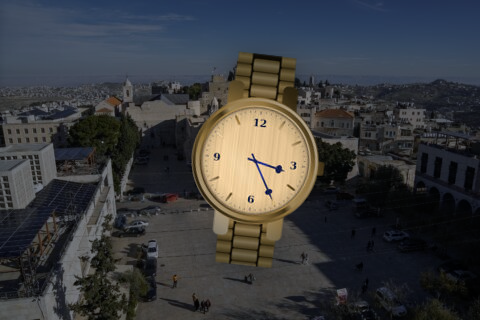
3.25
